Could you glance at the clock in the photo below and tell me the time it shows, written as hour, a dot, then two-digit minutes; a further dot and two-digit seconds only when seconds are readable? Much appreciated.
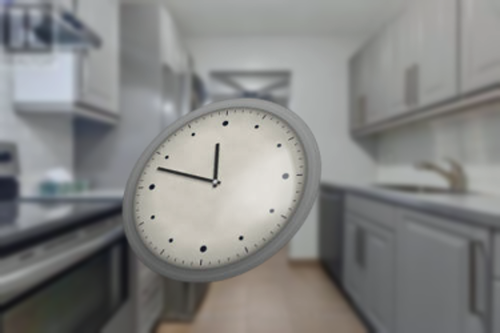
11.48
